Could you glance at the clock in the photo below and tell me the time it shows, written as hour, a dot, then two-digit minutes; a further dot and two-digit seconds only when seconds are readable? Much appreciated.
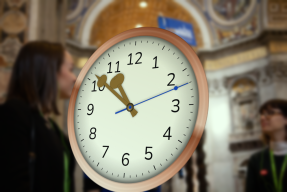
10.51.12
